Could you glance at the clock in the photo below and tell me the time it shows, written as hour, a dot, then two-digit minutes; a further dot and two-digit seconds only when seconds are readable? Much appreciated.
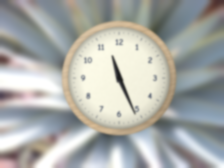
11.26
